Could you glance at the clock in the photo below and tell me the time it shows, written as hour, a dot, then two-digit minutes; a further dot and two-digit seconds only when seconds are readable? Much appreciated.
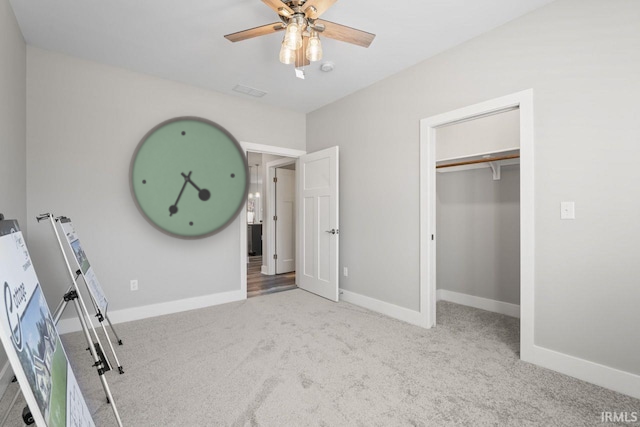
4.35
